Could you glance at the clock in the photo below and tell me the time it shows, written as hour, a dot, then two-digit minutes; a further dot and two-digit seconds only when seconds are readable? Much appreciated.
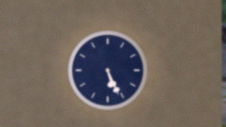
5.26
